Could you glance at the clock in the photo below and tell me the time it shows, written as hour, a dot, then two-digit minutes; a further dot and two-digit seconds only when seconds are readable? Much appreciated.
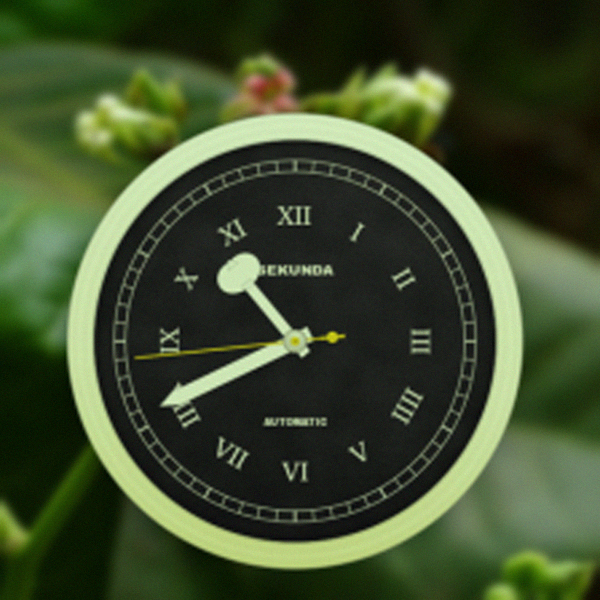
10.40.44
